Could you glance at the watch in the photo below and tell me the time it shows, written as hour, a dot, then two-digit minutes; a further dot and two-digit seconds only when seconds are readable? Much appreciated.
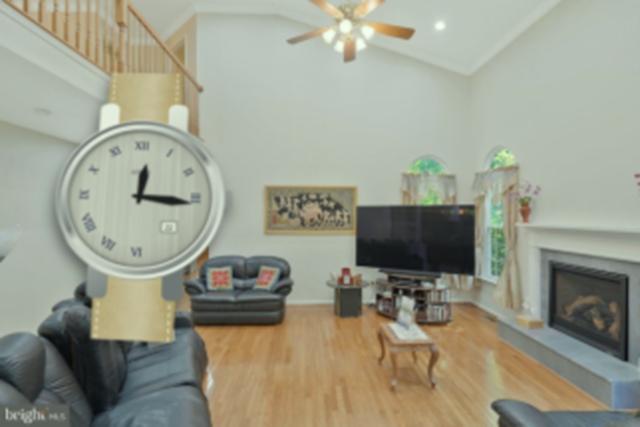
12.16
